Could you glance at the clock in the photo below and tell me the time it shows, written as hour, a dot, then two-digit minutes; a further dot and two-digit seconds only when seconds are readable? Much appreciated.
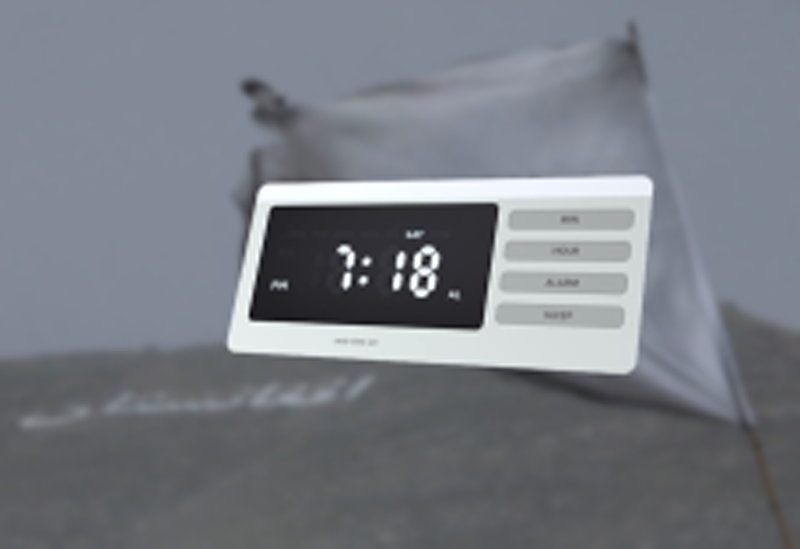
7.18
